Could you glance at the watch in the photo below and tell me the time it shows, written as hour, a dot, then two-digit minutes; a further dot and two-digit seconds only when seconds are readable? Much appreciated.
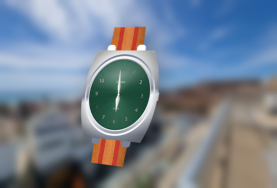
5.59
